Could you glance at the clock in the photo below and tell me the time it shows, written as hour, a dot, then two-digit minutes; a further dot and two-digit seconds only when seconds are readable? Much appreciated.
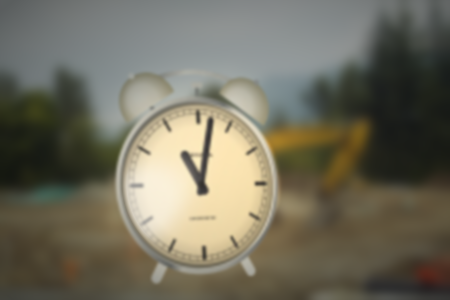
11.02
